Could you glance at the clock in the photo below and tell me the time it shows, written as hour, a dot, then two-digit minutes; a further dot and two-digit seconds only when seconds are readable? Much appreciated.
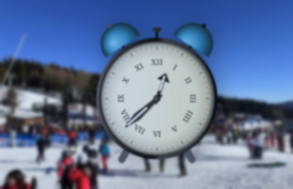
12.38
